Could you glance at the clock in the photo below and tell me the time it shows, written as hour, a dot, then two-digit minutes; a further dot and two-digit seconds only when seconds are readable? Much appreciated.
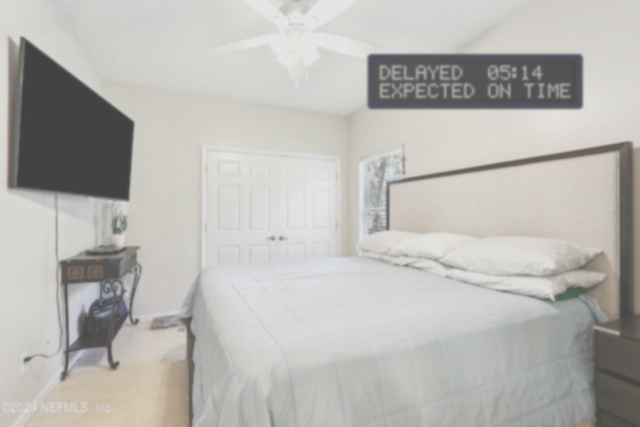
5.14
